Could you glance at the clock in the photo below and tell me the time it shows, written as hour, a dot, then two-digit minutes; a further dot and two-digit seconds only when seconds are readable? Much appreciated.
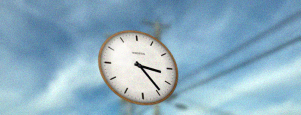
3.24
